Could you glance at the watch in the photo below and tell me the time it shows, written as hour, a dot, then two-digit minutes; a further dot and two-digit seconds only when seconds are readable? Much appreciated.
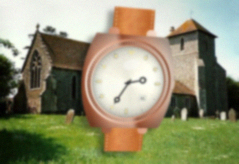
2.35
